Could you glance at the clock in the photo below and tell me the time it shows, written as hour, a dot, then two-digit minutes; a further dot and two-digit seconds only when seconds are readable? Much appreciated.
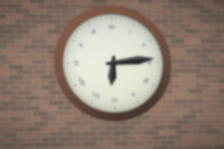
6.14
